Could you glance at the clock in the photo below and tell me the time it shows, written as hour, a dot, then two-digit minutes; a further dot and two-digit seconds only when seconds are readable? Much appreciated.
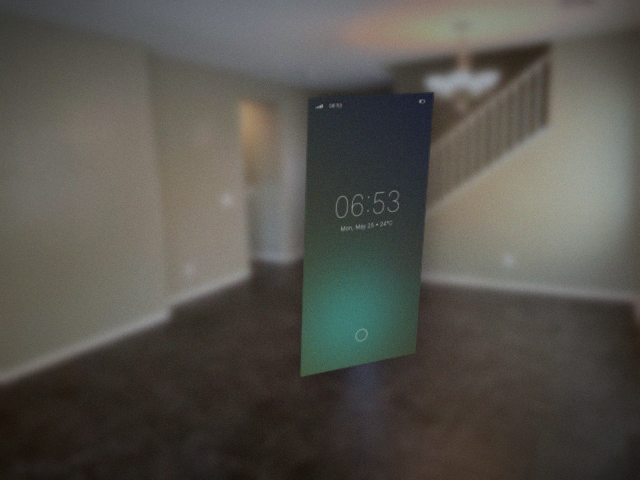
6.53
